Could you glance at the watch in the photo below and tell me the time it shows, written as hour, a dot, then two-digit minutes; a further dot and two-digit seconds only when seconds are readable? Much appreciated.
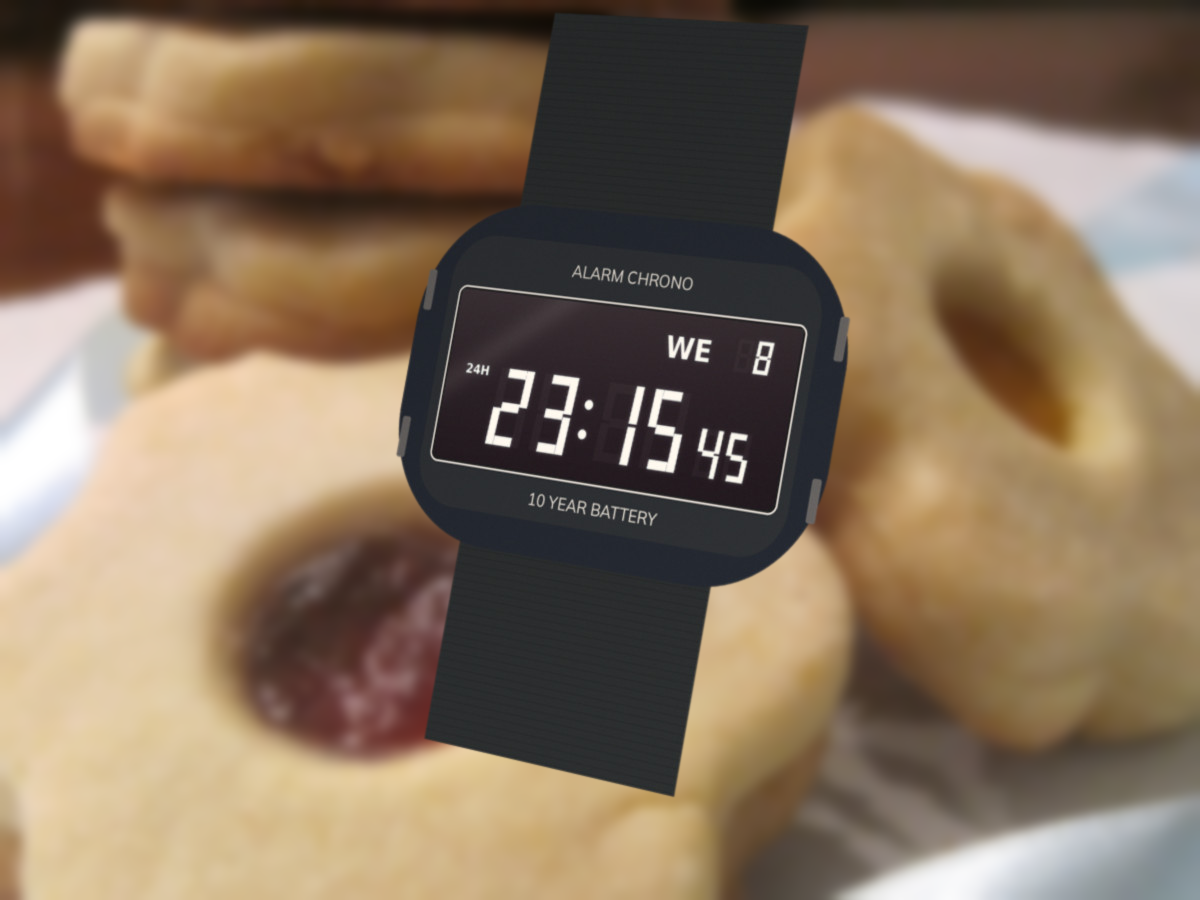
23.15.45
